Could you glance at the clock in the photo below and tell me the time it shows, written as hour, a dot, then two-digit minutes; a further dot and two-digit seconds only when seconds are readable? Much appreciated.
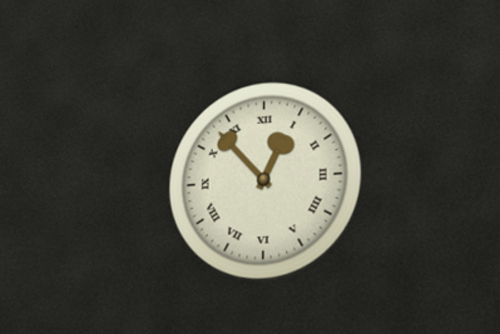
12.53
